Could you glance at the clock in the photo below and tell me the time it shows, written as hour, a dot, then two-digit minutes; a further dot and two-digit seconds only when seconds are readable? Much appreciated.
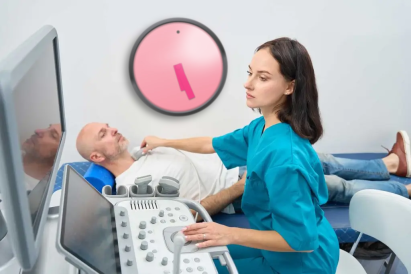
5.26
